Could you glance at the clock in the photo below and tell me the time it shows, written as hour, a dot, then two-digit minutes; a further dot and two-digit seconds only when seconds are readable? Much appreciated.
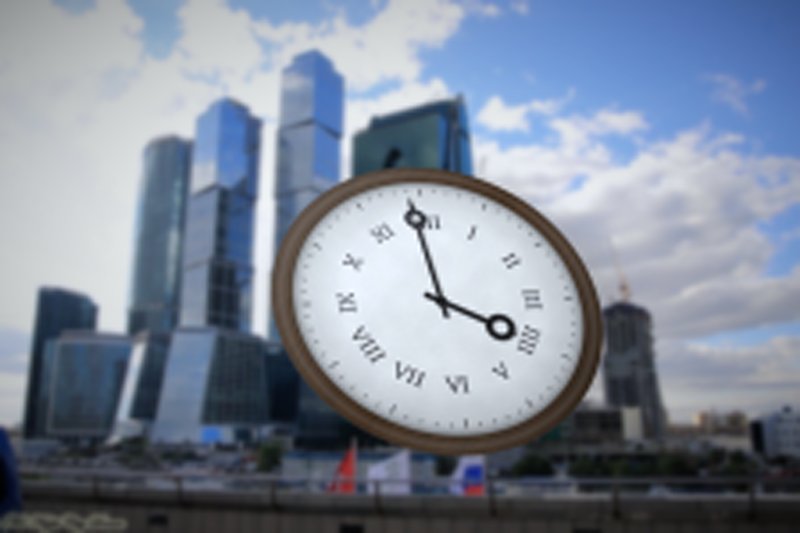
3.59
